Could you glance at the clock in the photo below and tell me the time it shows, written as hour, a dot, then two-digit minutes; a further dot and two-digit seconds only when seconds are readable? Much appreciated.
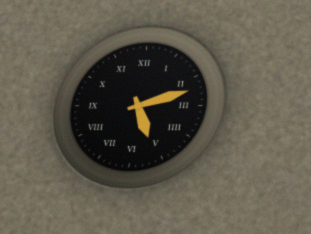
5.12
